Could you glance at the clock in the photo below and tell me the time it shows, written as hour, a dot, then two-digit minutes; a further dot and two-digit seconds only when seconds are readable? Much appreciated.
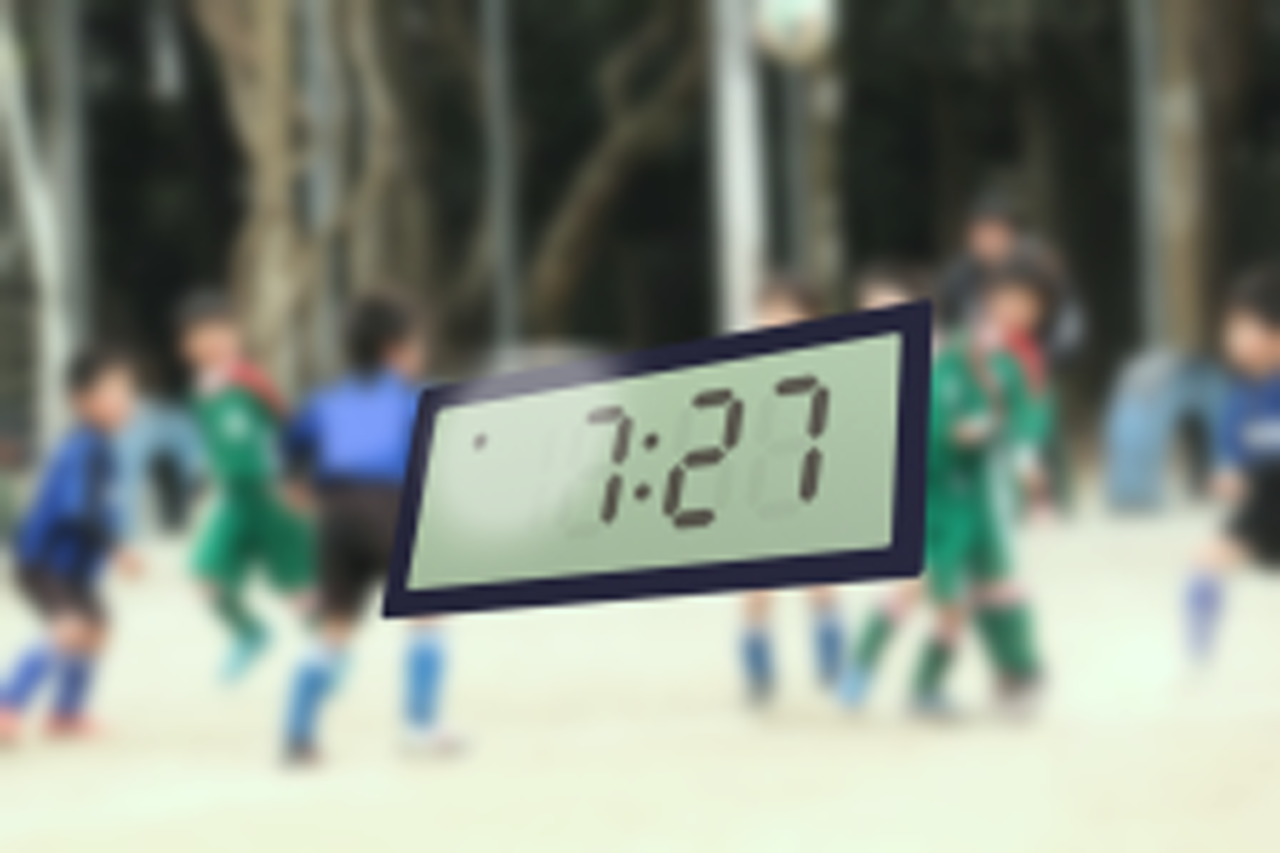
7.27
